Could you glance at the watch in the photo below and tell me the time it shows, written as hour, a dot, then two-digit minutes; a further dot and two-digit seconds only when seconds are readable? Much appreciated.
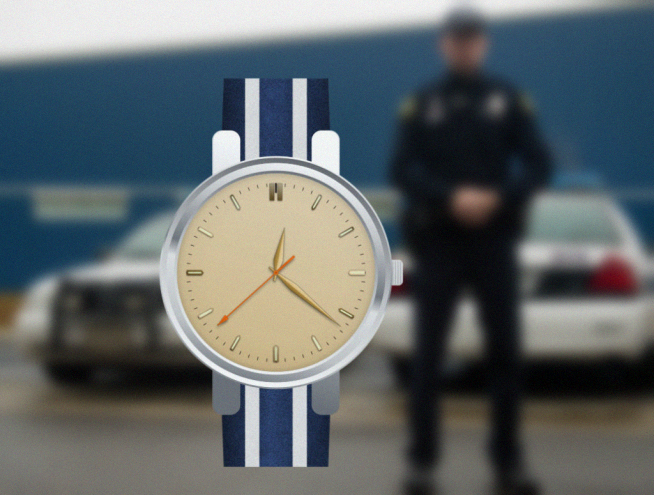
12.21.38
